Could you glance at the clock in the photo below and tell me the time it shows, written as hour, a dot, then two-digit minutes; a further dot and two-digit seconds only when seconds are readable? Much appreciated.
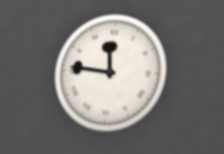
11.46
